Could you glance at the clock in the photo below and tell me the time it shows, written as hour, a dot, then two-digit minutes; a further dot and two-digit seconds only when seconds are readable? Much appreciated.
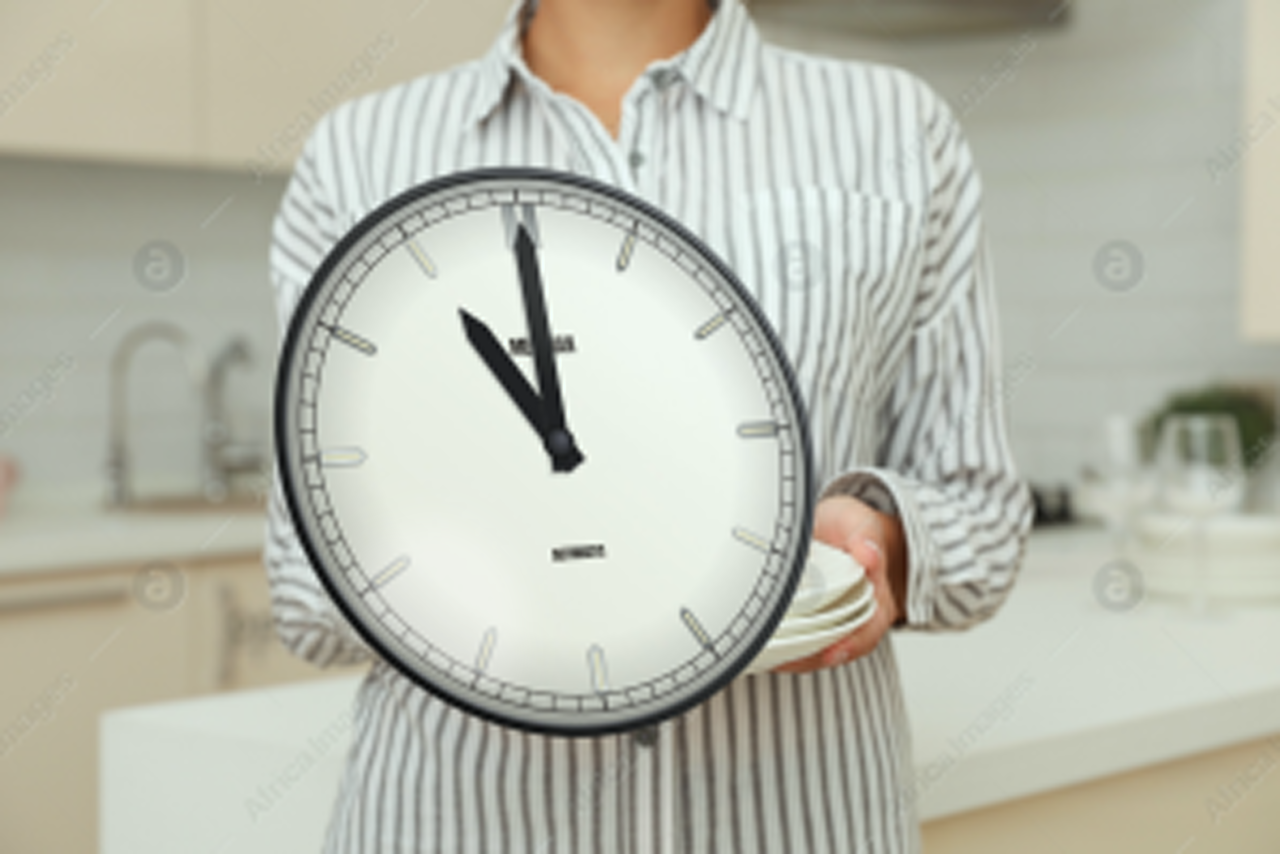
11.00
